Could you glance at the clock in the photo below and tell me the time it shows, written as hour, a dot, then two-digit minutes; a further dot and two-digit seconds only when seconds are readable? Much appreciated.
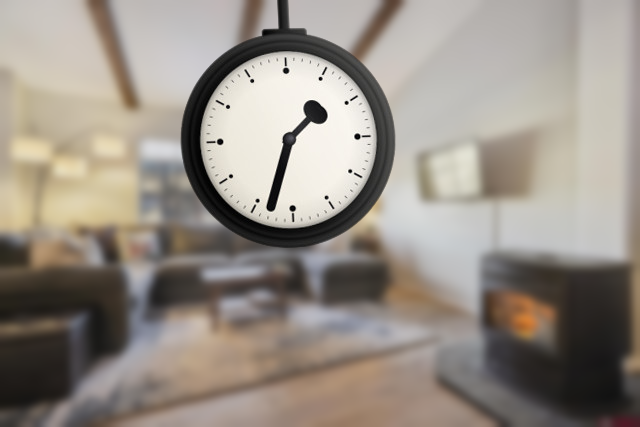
1.33
